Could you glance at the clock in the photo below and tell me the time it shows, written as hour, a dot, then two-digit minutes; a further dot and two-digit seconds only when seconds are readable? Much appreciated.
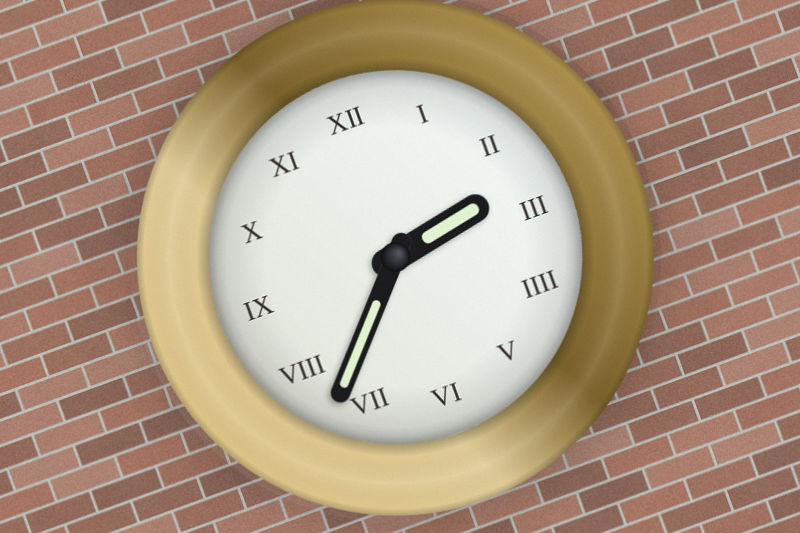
2.37
